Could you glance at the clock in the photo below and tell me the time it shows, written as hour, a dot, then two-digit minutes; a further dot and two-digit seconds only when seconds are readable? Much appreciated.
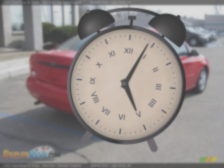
5.04
